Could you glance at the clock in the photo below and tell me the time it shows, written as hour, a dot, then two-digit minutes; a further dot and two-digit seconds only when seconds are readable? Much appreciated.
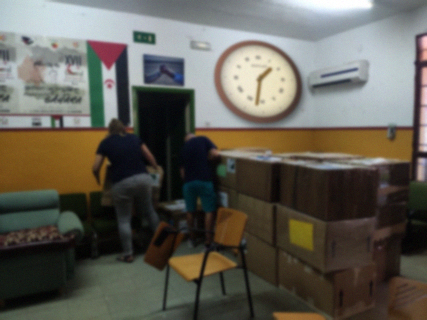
1.32
